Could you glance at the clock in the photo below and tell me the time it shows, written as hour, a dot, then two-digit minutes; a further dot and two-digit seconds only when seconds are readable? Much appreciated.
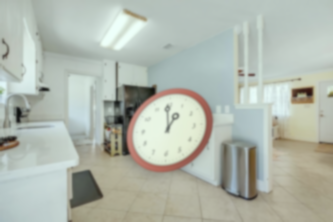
12.59
